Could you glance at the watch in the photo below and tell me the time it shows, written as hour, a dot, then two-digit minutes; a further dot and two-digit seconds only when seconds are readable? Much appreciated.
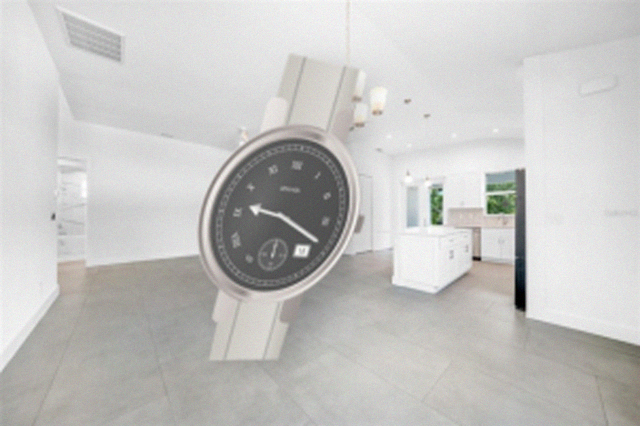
9.19
